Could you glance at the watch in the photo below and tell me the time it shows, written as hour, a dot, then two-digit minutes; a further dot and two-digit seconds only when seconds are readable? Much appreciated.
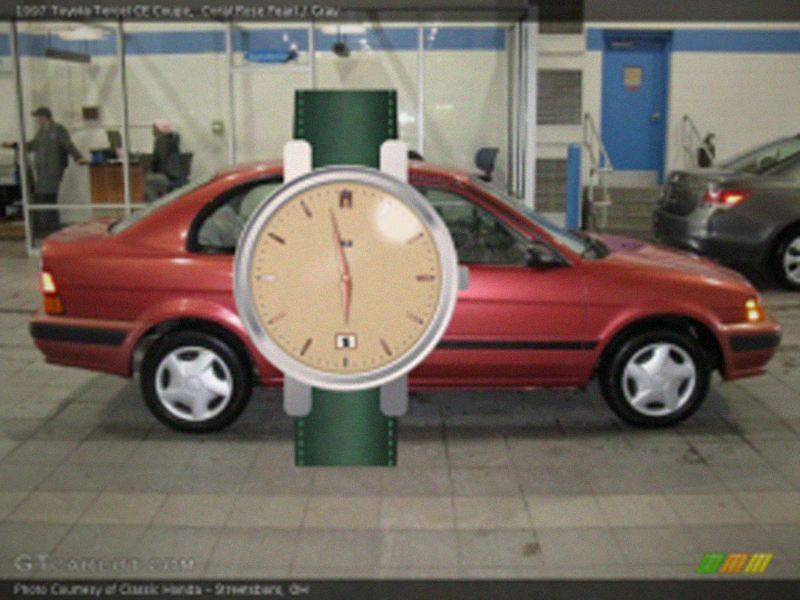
5.58
